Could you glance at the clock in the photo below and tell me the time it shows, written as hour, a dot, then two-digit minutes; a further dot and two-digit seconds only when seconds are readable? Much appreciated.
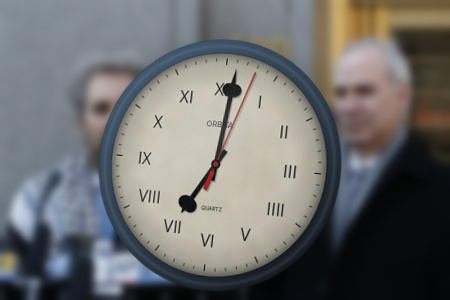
7.01.03
